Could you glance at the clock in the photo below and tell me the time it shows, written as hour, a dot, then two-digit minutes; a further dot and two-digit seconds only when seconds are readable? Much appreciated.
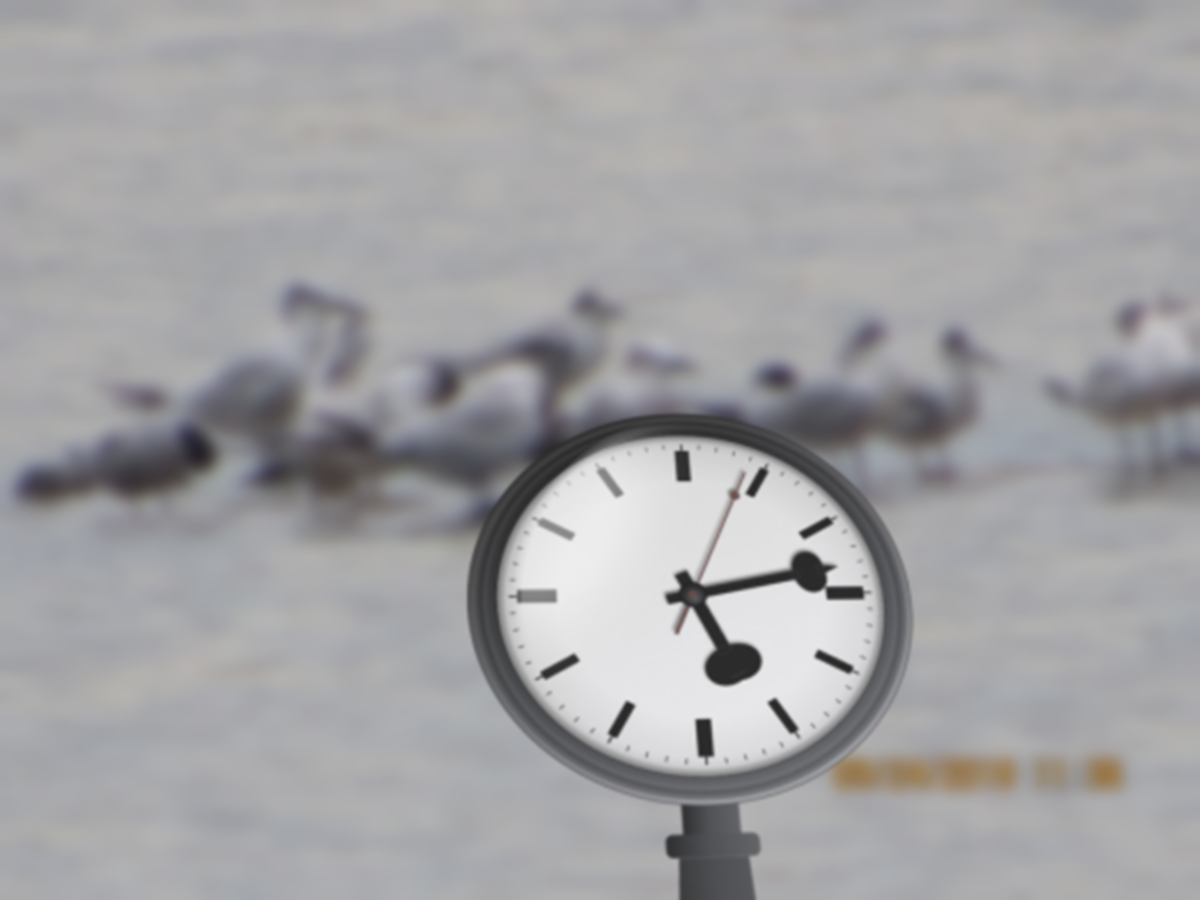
5.13.04
